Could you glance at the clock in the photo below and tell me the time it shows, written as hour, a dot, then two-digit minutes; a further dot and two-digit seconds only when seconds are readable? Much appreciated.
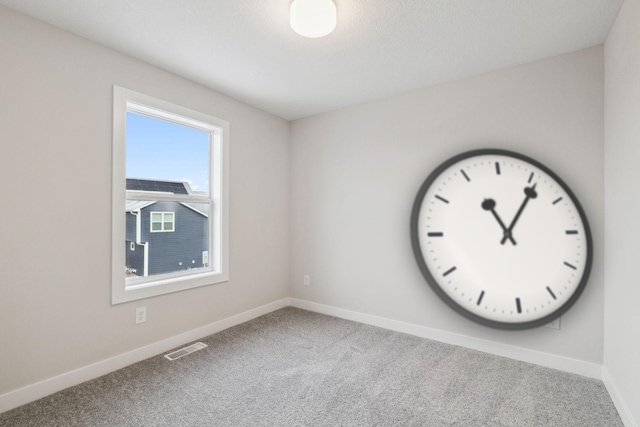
11.06
